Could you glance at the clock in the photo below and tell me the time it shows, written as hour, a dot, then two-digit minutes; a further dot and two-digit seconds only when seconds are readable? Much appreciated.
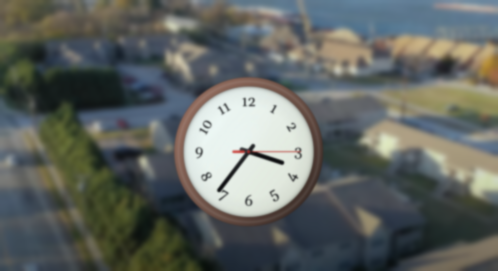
3.36.15
